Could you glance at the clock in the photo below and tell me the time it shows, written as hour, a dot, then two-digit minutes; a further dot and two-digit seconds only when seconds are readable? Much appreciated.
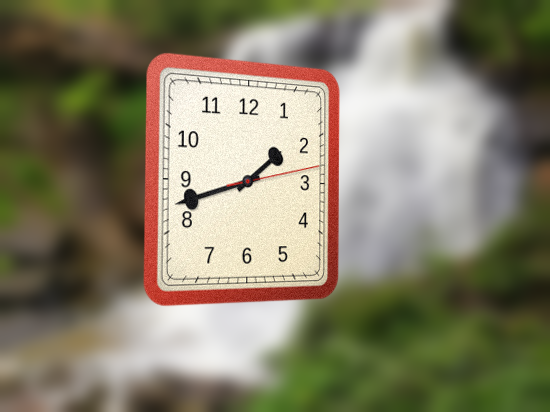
1.42.13
